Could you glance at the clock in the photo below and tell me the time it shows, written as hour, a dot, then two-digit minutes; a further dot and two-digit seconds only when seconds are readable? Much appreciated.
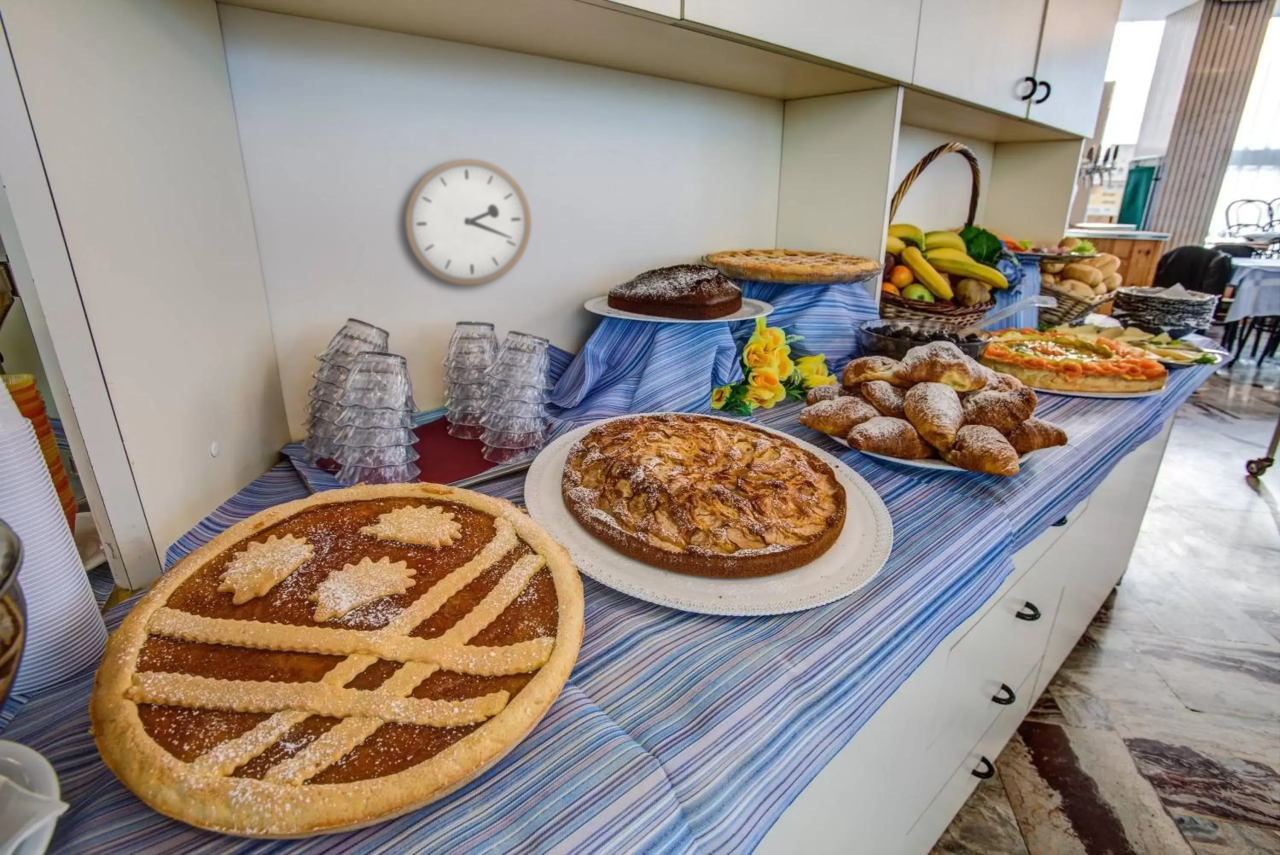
2.19
